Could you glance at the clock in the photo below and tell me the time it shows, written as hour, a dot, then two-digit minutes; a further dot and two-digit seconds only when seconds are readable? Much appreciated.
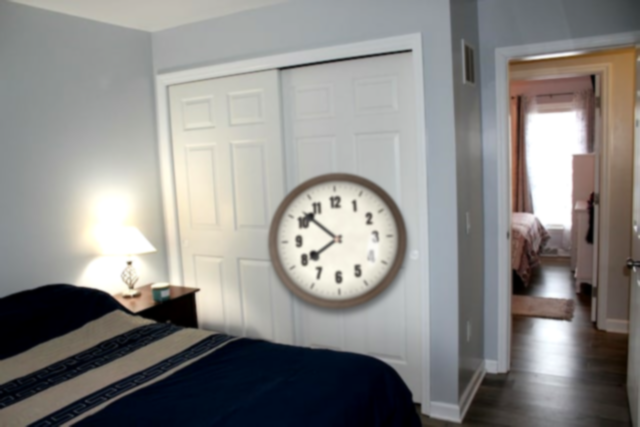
7.52
